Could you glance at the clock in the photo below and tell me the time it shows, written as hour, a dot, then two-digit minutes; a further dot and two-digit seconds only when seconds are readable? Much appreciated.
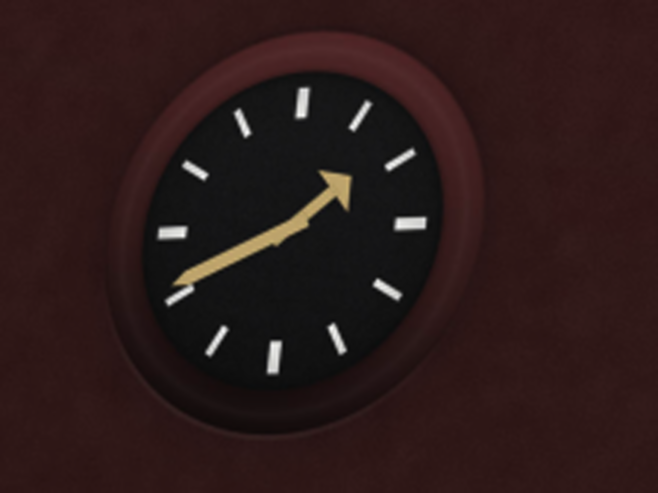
1.41
